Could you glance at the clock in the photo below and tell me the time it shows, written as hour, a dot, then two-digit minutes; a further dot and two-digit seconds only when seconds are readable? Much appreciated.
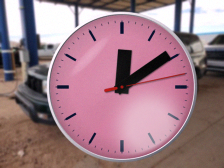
12.09.13
